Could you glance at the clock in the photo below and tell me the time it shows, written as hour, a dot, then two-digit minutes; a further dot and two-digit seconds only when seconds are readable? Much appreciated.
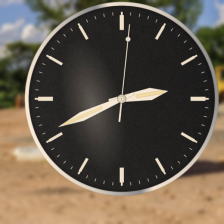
2.41.01
